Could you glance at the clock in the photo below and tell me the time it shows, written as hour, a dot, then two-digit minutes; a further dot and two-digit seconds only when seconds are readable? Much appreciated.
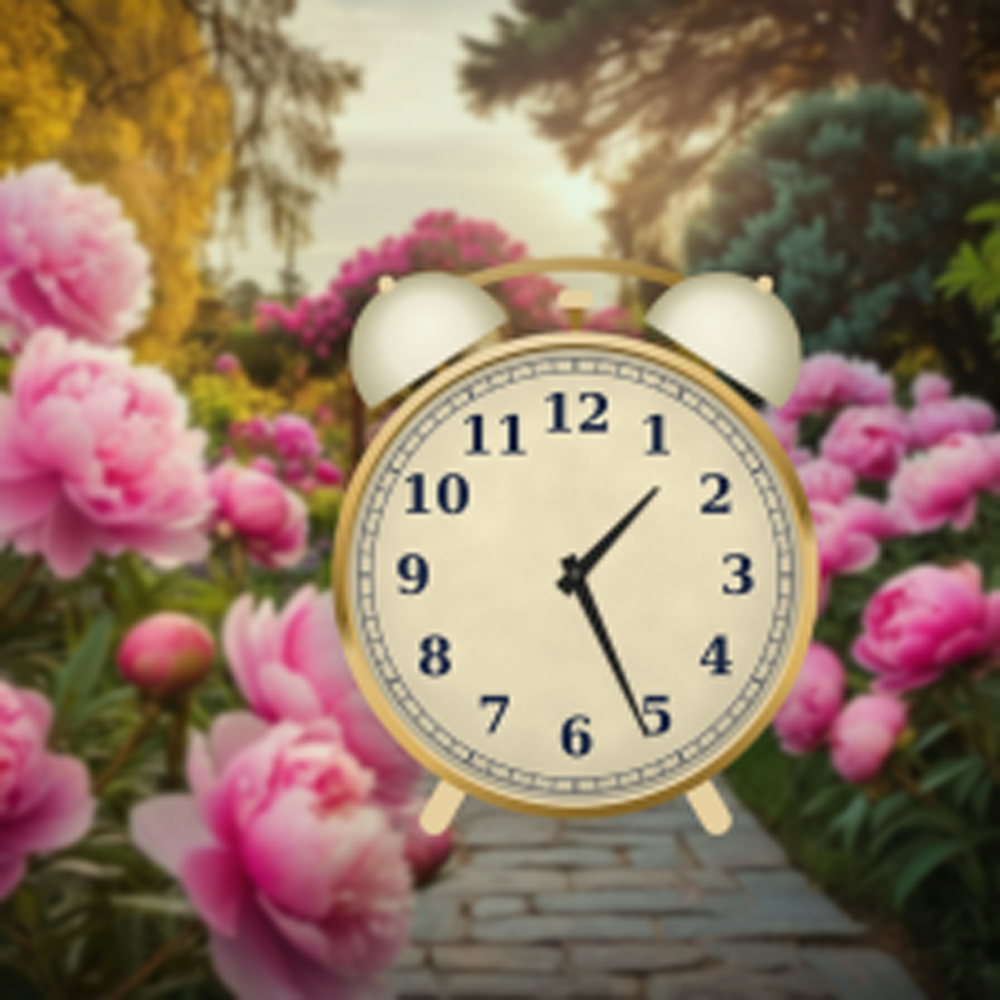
1.26
